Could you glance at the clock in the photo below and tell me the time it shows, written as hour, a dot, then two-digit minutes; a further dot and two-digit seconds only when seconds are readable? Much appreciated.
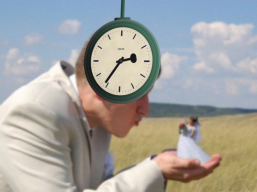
2.36
